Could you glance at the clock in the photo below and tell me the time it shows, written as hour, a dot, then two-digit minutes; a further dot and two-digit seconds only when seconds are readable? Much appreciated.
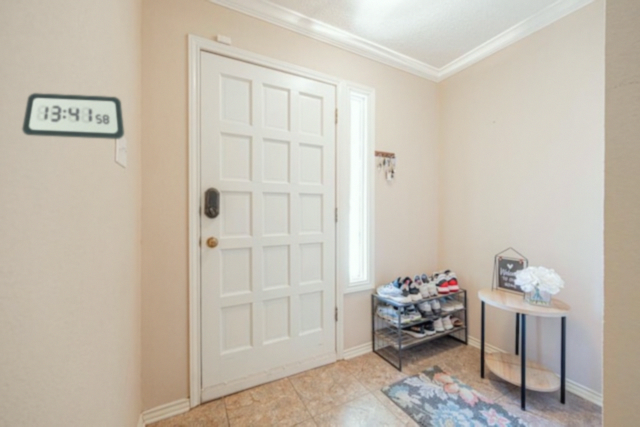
13.41
